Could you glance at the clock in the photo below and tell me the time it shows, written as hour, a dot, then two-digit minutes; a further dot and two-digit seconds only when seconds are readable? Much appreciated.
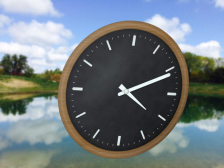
4.11
